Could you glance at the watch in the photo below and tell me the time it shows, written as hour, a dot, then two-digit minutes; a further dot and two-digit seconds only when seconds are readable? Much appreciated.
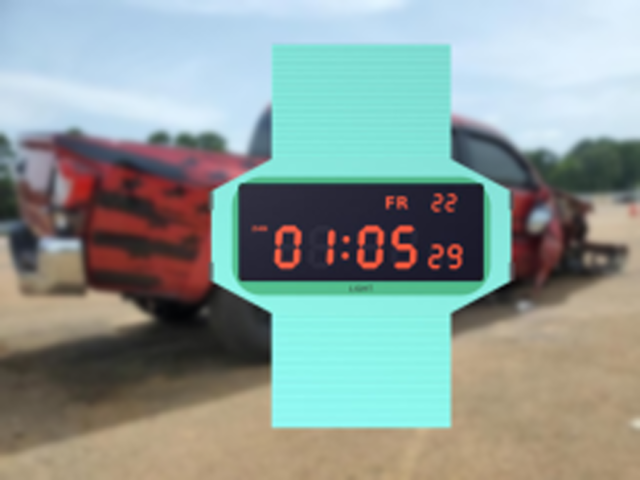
1.05.29
